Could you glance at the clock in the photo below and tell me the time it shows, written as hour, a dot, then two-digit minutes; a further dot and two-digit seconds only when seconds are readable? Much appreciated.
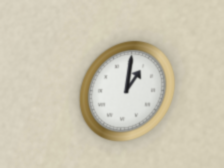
1.00
